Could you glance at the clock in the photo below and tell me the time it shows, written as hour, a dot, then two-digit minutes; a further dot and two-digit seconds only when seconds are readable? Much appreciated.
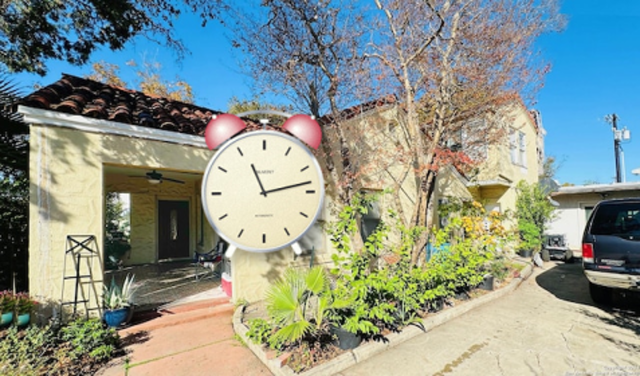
11.13
